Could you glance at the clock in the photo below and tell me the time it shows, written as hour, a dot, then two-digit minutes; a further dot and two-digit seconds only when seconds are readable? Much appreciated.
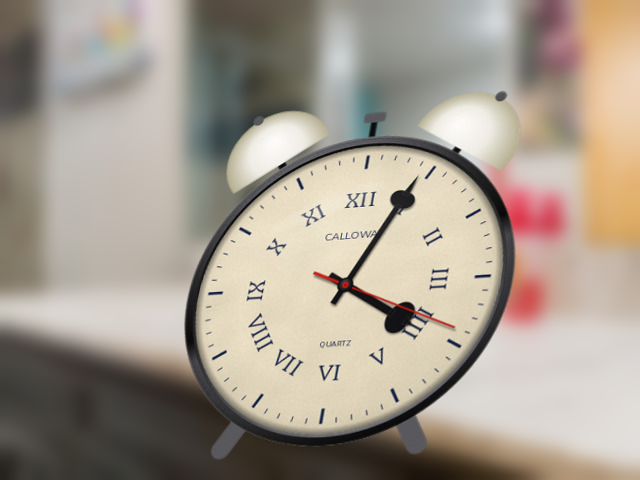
4.04.19
